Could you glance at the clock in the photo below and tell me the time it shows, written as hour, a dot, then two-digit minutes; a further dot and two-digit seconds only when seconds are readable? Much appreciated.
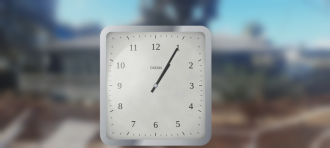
1.05
